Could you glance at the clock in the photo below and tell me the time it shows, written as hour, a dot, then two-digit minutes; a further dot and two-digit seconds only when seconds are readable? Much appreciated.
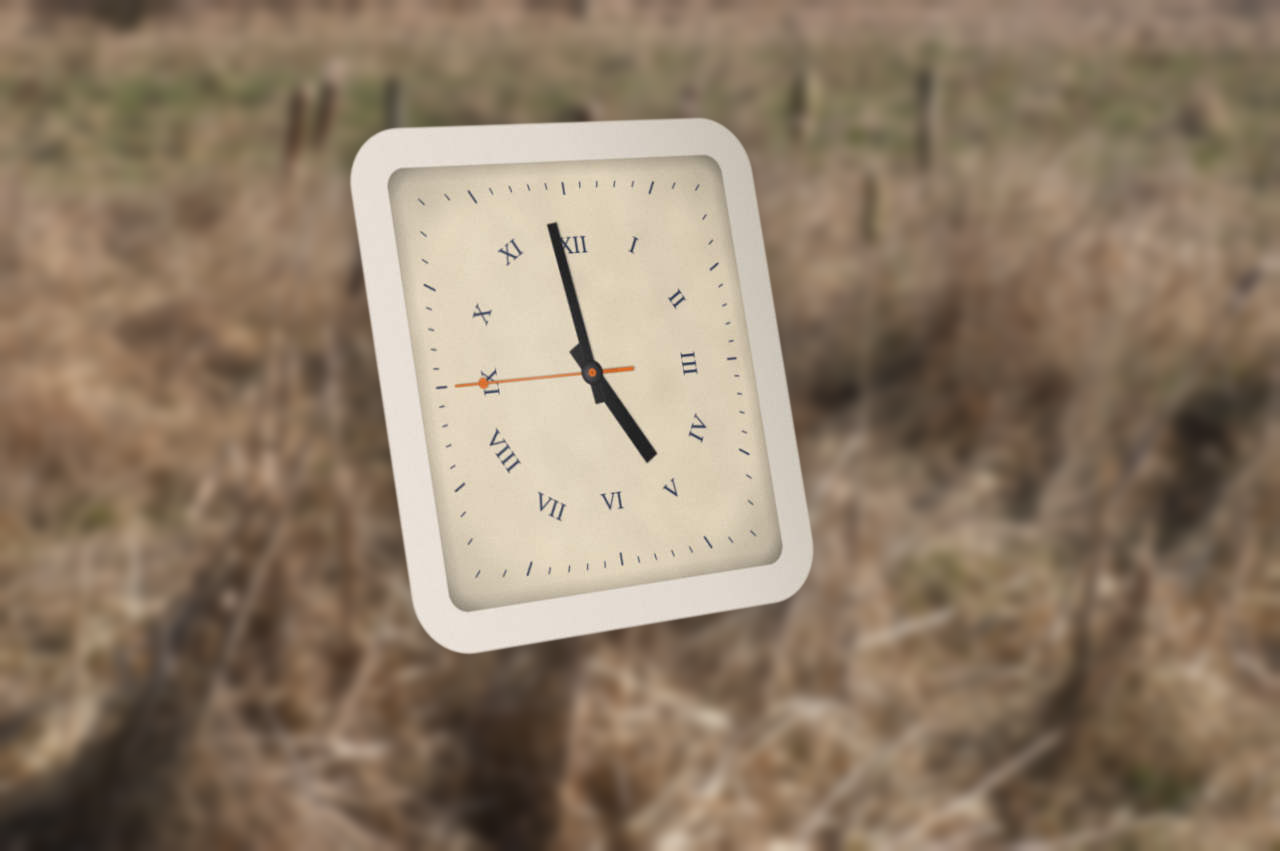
4.58.45
